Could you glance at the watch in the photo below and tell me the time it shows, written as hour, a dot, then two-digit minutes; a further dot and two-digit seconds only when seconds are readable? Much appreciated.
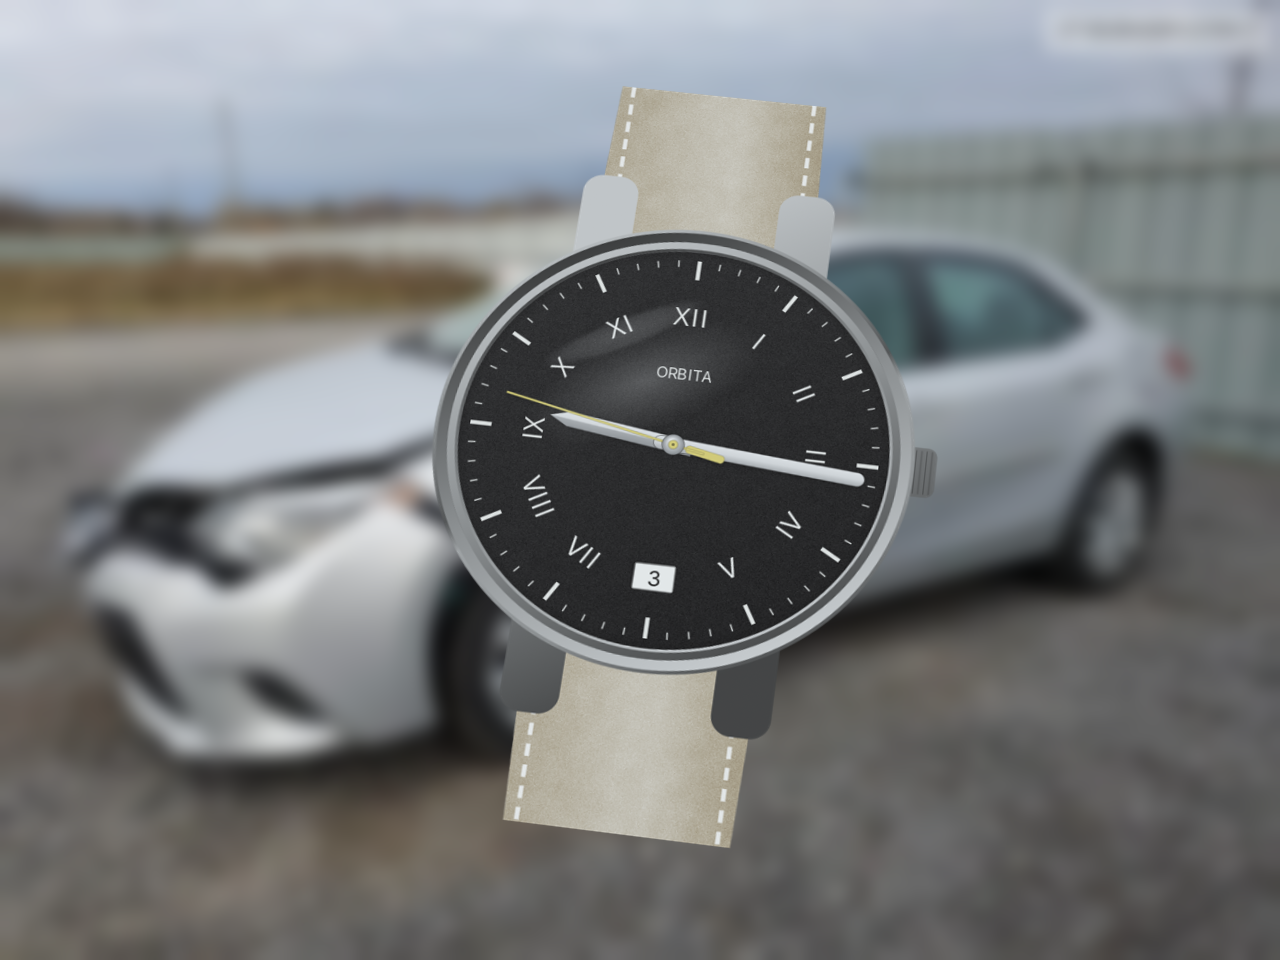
9.15.47
